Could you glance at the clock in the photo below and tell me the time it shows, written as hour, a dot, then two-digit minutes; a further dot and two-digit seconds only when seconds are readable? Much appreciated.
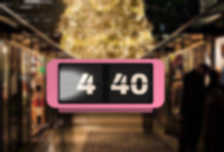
4.40
